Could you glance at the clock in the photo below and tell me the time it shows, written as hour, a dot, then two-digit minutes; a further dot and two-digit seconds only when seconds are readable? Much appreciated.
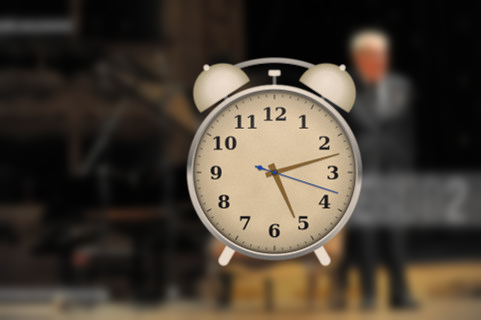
5.12.18
